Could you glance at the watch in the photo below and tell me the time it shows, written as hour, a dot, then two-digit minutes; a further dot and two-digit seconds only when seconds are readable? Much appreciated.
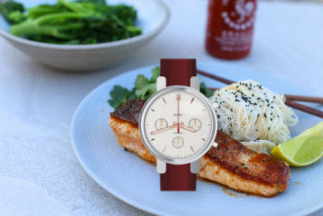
3.42
